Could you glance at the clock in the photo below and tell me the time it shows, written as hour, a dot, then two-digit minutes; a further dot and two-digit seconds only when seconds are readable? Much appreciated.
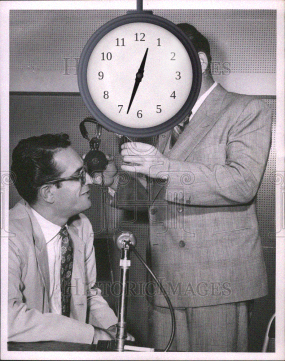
12.33
